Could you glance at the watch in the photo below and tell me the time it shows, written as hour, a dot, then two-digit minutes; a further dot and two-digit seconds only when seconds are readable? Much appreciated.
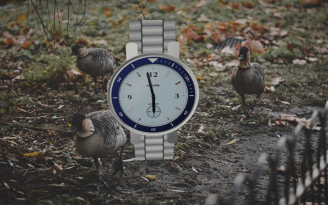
5.58
